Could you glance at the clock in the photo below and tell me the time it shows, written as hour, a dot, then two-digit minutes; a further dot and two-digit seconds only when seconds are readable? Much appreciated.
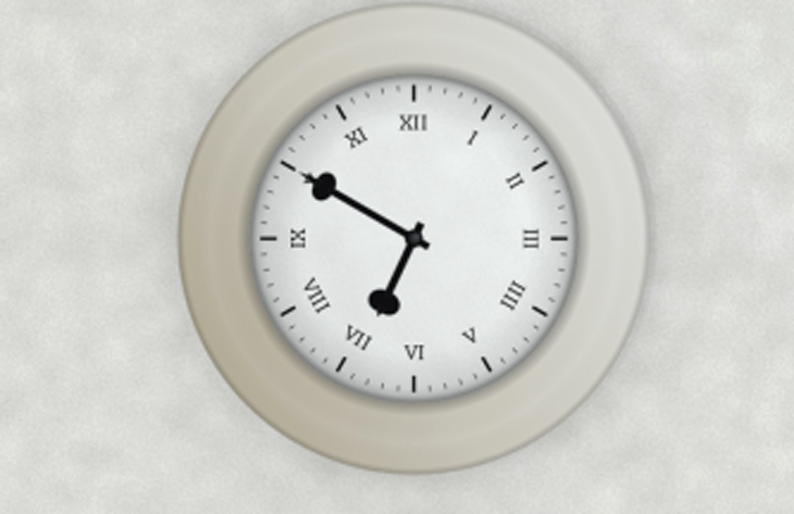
6.50
